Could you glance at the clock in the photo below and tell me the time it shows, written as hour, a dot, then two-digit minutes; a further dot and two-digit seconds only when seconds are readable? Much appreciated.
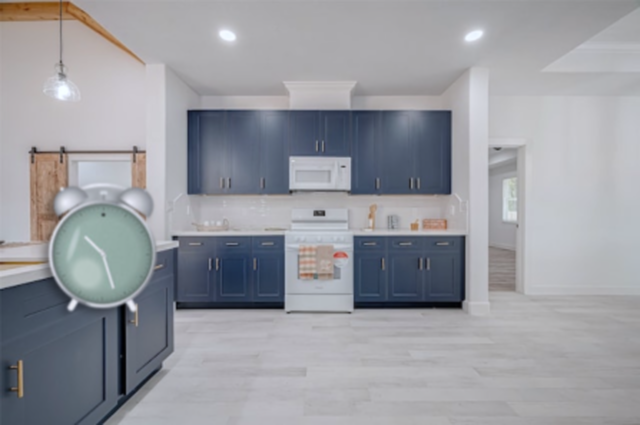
10.27
